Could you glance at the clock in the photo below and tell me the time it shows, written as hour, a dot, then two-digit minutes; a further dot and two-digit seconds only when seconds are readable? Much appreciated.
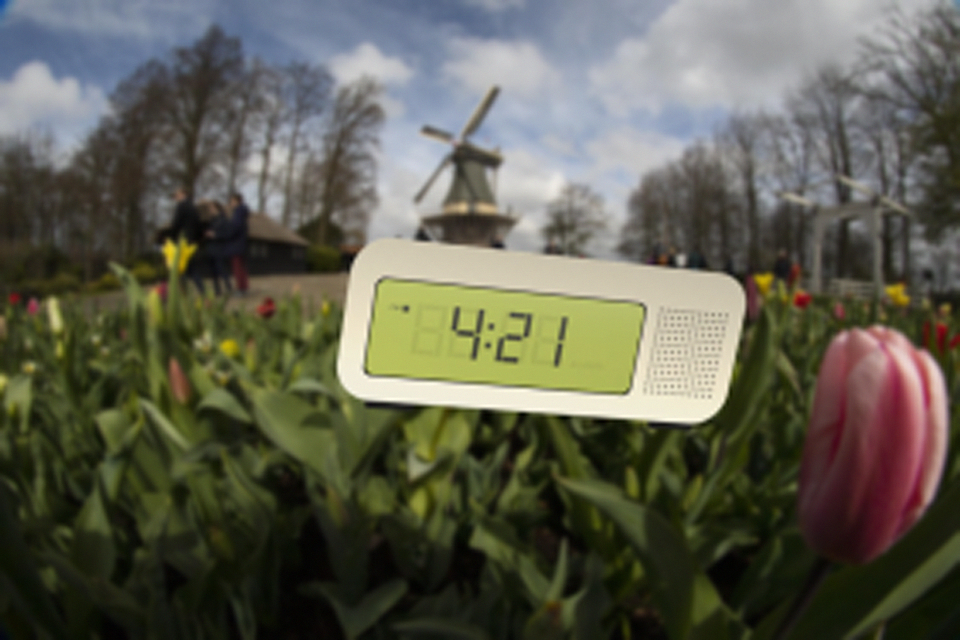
4.21
